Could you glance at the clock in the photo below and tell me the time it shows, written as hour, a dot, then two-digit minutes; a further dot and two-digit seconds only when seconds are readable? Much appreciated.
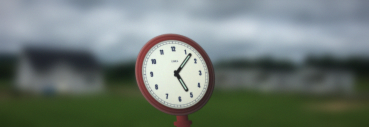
5.07
